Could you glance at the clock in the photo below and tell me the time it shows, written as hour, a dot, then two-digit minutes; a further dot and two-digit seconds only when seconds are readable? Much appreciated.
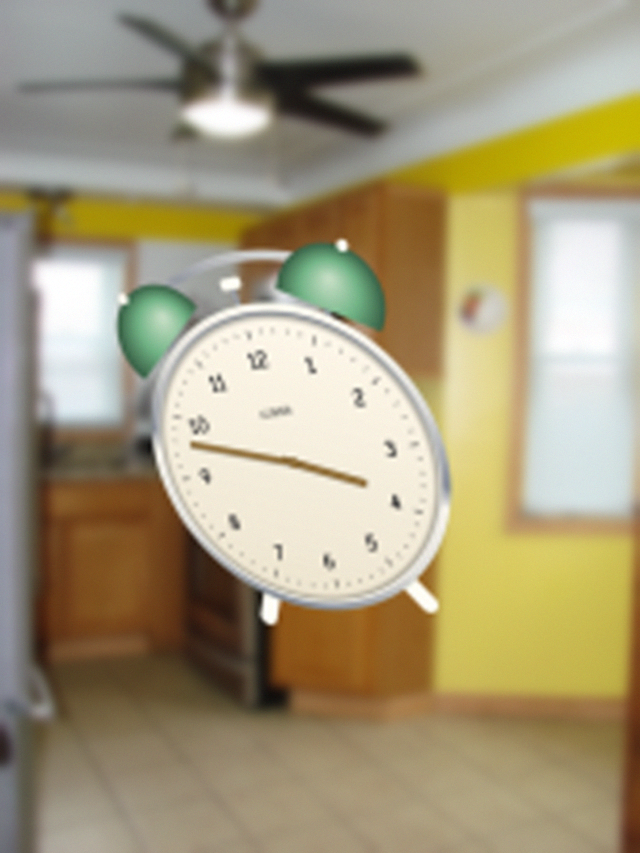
3.48
